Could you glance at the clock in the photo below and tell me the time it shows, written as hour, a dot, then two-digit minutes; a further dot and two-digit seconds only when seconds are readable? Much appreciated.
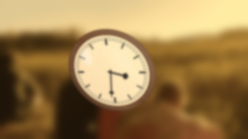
3.31
